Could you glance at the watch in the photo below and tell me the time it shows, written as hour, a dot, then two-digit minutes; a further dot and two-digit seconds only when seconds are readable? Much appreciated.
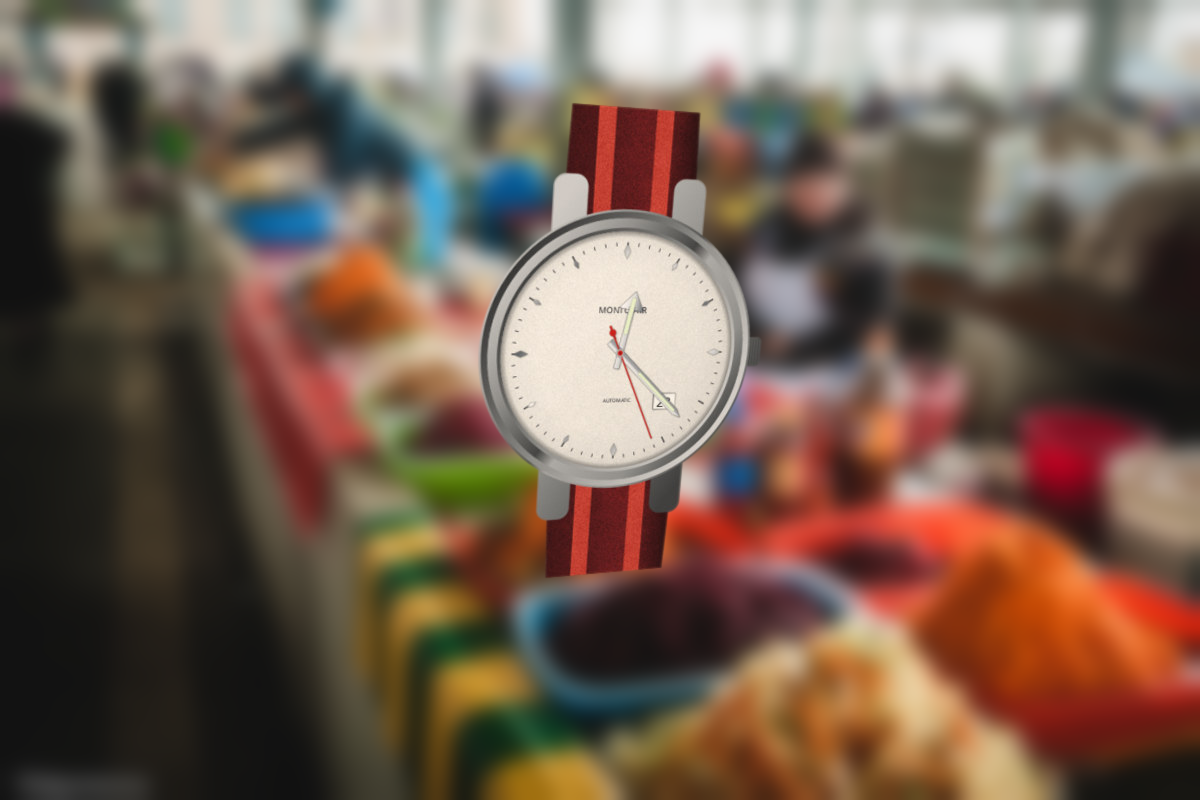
12.22.26
